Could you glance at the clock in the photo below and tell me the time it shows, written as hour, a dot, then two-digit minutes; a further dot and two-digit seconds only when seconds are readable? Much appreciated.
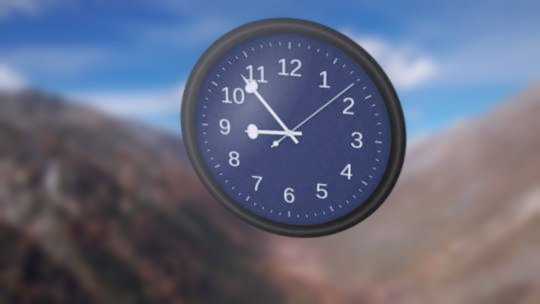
8.53.08
